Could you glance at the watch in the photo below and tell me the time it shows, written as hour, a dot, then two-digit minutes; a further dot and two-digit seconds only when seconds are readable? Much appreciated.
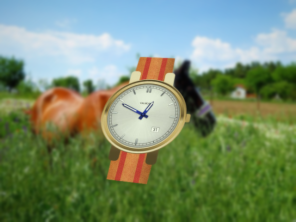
12.49
